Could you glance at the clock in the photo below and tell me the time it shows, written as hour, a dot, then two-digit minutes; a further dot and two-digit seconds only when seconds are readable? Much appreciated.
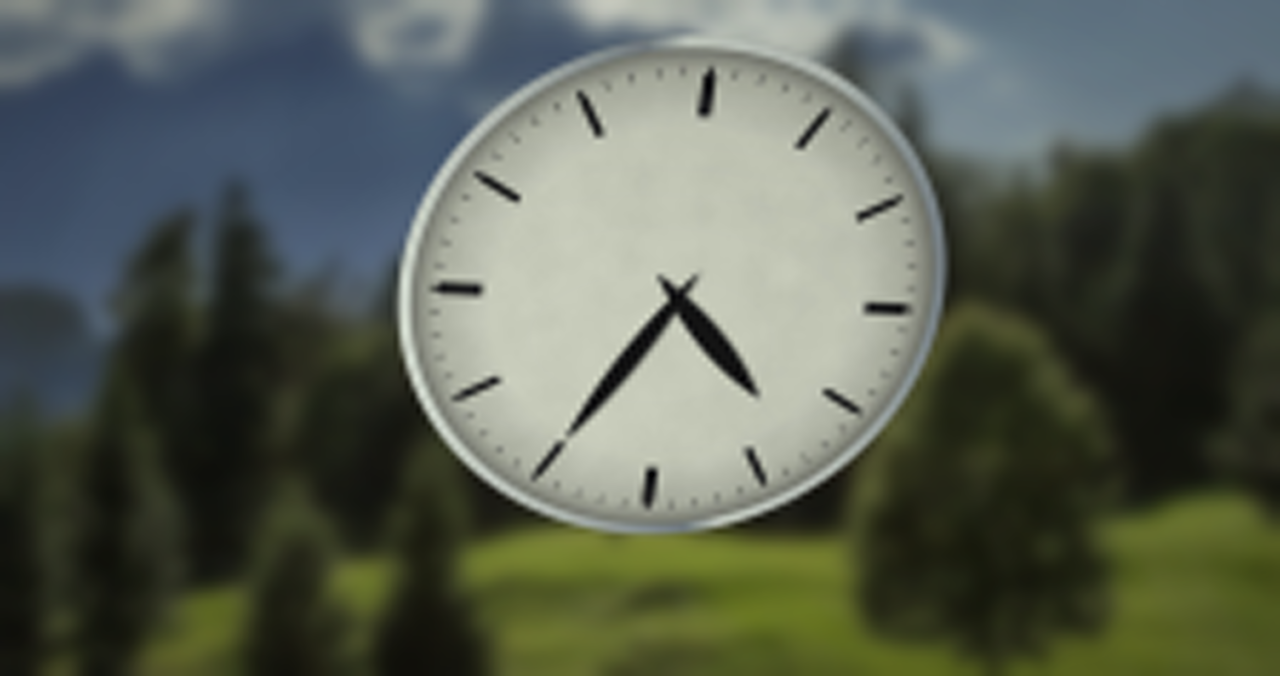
4.35
